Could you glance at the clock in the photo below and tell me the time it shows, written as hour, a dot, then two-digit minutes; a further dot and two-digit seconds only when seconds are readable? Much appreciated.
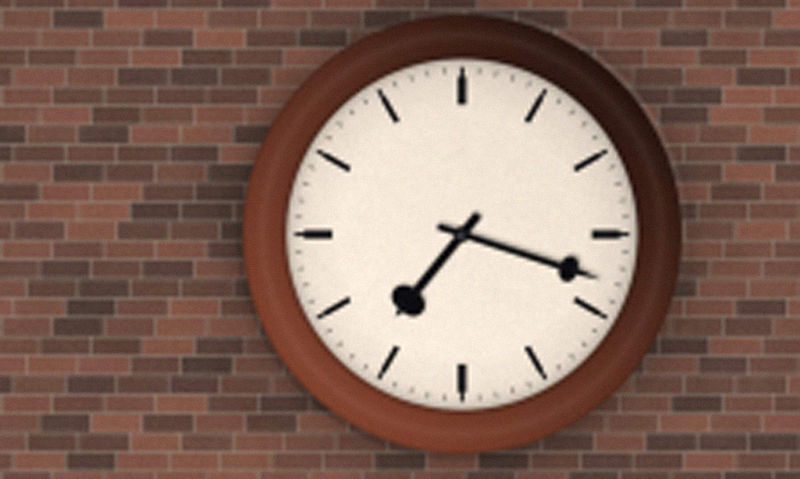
7.18
